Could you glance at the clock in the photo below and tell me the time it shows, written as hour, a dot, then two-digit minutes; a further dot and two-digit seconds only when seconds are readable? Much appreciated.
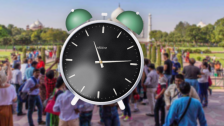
11.14
